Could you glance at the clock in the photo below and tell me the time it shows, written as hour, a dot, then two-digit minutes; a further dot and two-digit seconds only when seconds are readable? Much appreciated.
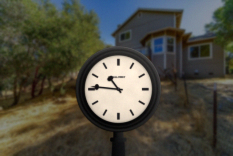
10.46
